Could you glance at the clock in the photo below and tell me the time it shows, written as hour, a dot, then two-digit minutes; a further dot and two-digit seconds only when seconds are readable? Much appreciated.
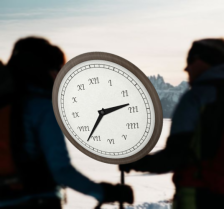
2.37
